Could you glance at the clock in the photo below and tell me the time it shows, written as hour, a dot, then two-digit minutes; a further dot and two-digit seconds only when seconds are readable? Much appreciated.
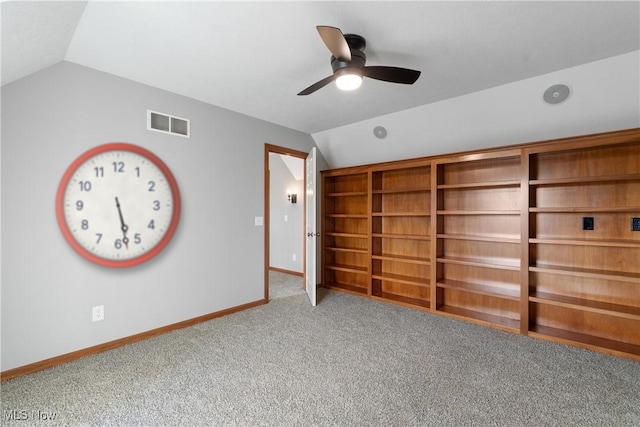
5.28
